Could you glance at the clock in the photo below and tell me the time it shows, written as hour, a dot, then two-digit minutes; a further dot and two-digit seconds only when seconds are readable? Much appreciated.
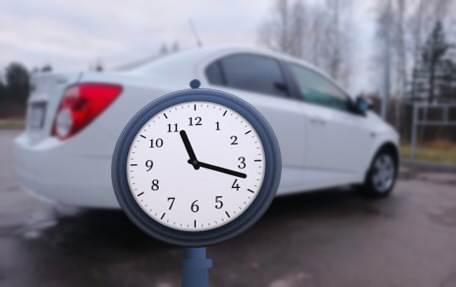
11.18
